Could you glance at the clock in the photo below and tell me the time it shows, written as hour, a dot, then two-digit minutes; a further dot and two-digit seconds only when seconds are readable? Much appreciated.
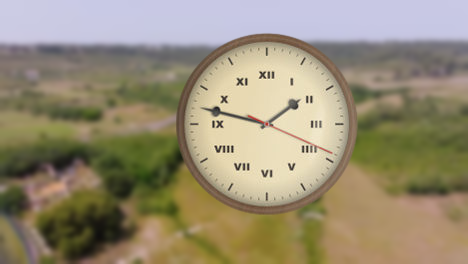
1.47.19
